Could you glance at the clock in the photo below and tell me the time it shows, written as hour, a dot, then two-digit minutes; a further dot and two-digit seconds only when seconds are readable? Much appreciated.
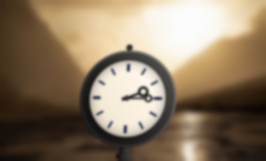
2.15
